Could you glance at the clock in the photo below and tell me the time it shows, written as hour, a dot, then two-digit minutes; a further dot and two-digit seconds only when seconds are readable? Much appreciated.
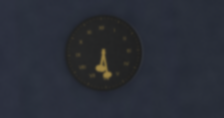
6.29
